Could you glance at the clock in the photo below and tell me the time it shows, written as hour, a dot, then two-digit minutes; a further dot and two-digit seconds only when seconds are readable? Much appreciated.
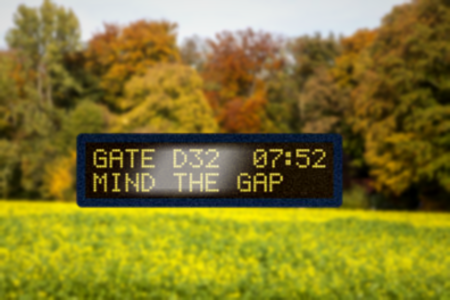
7.52
